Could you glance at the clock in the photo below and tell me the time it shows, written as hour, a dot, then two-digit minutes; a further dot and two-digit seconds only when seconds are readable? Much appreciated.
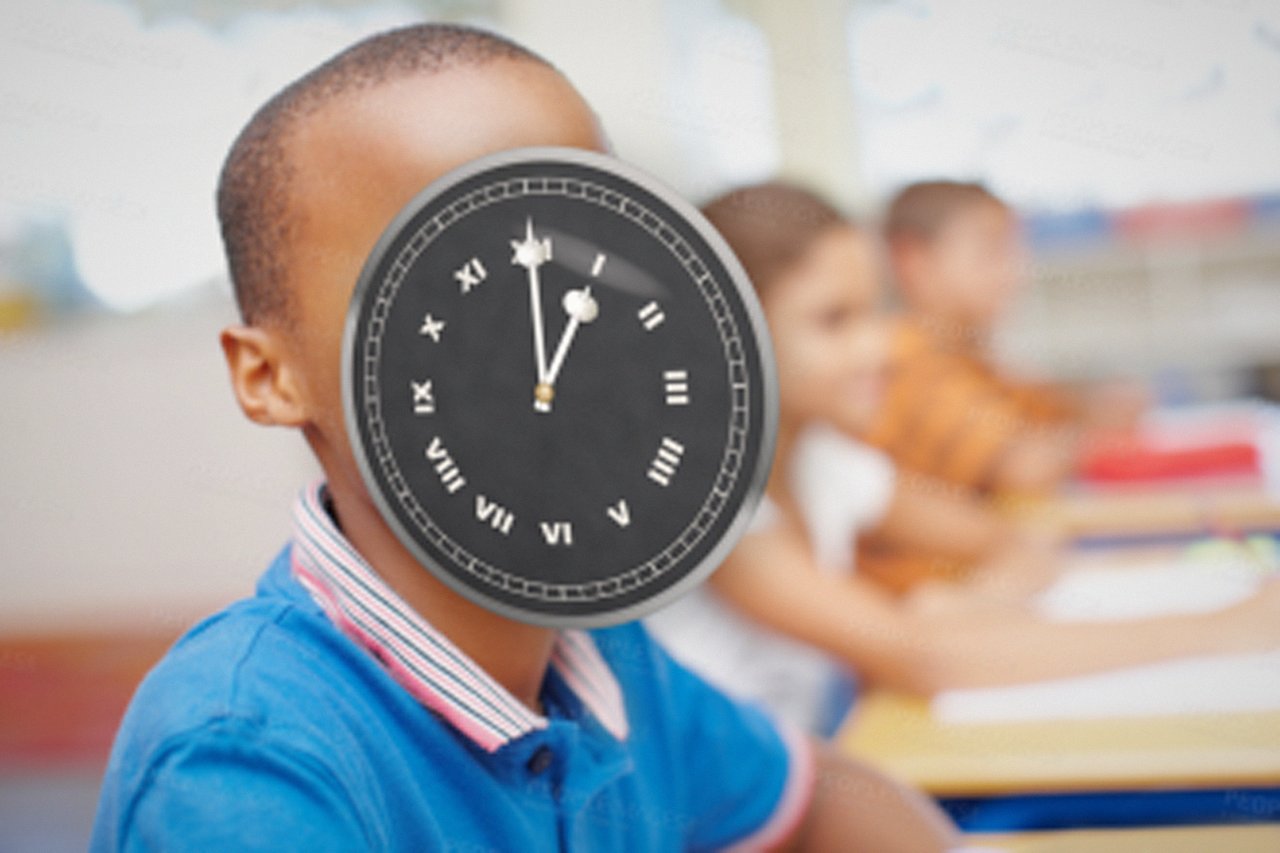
1.00
